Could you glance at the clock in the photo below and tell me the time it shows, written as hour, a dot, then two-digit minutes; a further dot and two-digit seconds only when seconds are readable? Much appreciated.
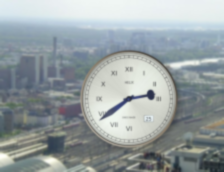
2.39
